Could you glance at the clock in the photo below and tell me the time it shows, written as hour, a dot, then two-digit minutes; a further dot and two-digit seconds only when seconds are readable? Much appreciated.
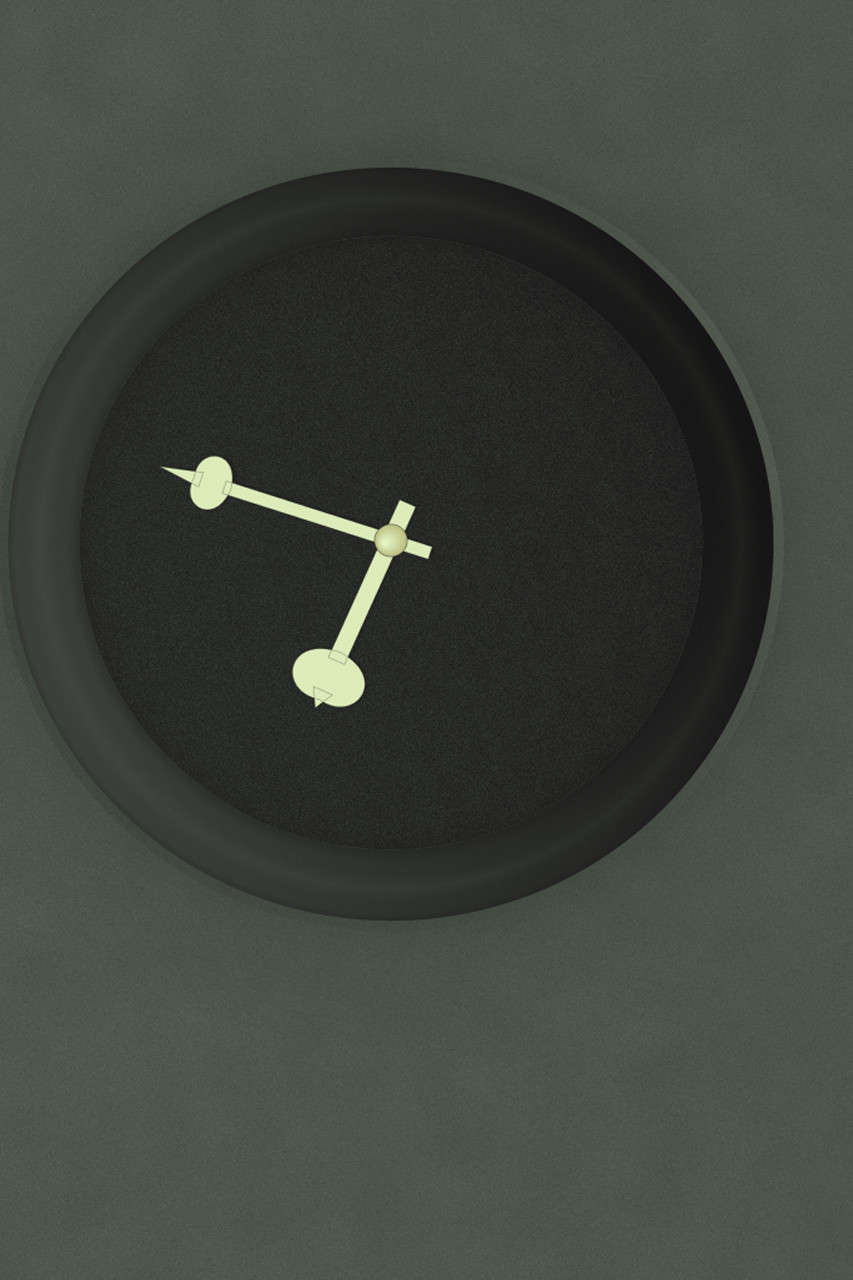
6.48
